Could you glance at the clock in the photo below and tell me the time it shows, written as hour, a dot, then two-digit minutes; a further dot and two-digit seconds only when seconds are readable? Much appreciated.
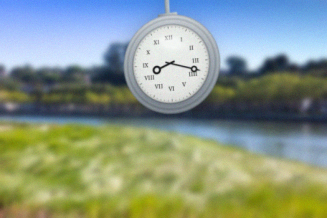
8.18
